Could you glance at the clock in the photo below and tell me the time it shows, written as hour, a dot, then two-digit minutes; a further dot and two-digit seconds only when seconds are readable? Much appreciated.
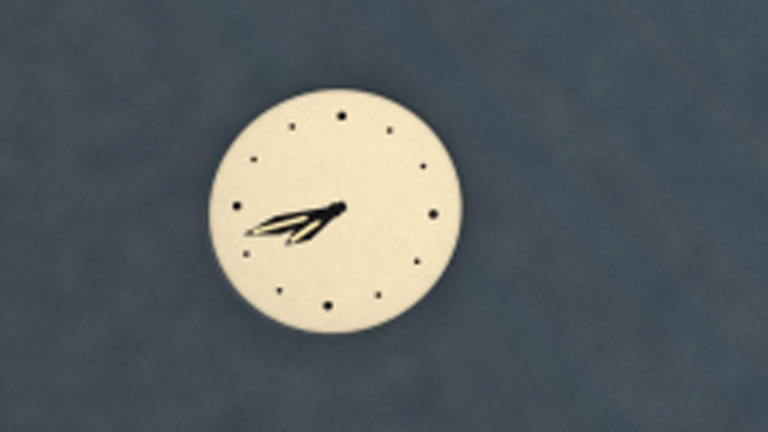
7.42
